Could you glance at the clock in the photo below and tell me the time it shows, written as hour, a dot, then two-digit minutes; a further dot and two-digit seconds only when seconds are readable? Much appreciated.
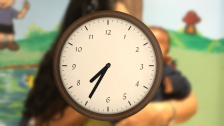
7.35
